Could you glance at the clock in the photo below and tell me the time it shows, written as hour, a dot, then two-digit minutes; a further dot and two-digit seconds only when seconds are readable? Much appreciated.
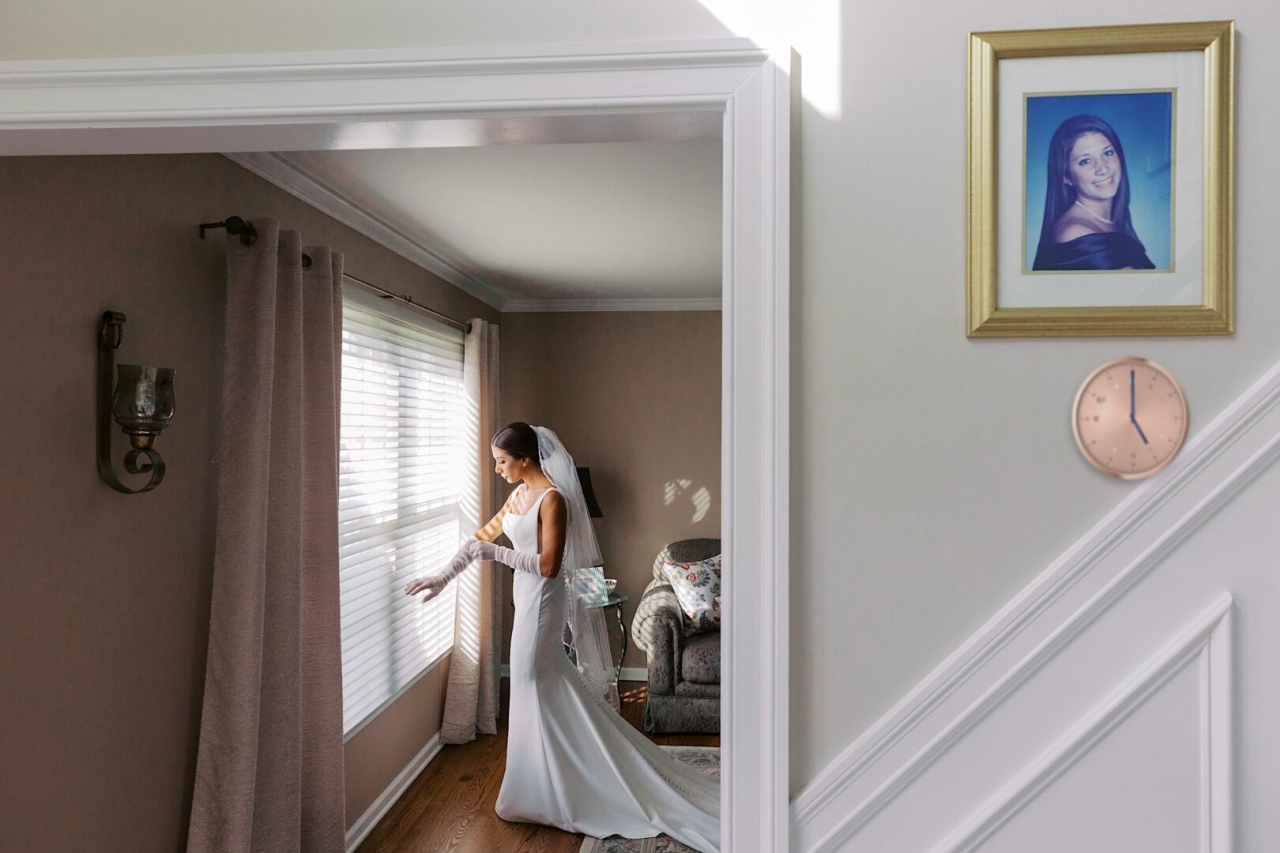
5.00
